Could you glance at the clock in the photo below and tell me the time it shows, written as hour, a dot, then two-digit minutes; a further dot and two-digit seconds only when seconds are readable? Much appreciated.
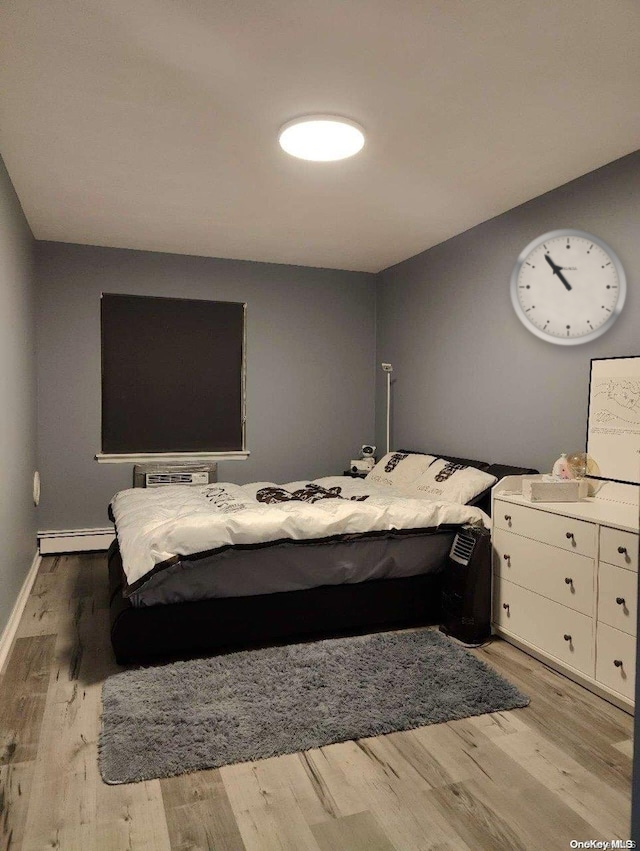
10.54
